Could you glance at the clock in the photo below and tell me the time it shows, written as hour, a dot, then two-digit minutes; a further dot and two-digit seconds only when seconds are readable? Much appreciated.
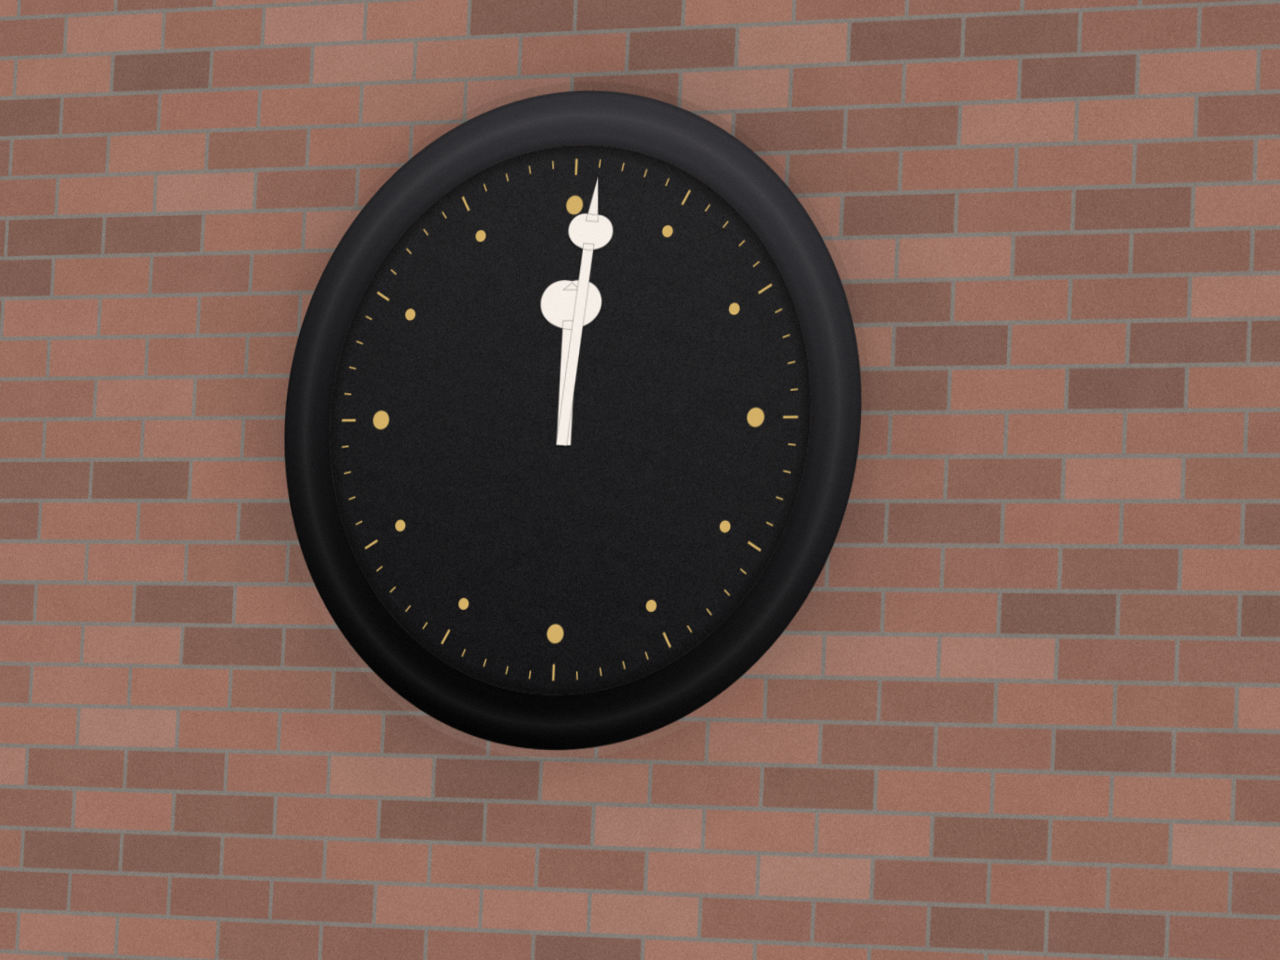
12.01
